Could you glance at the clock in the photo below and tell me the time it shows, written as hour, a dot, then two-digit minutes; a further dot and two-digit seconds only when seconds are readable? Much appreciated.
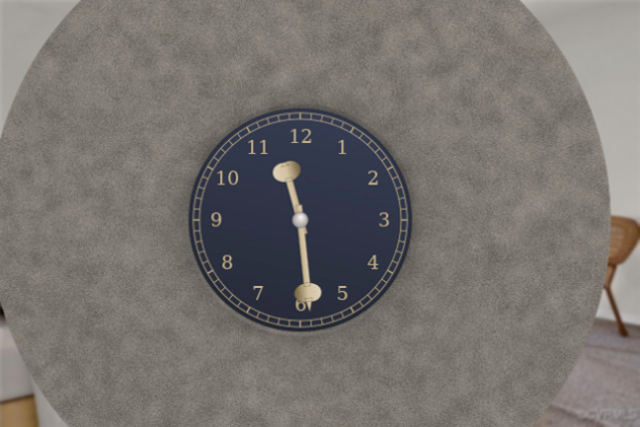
11.29
